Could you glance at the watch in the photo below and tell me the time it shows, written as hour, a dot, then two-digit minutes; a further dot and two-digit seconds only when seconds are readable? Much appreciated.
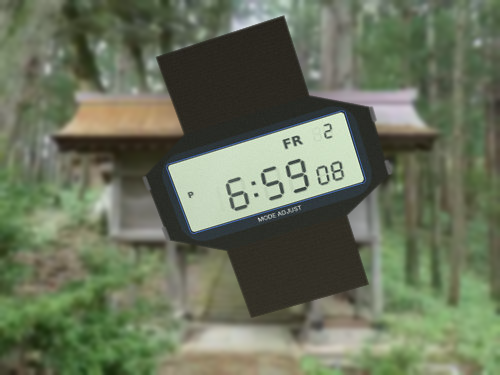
6.59.08
